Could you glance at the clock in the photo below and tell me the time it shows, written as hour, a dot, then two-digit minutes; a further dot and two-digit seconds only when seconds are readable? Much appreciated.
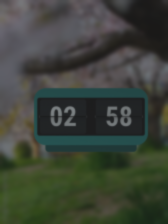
2.58
